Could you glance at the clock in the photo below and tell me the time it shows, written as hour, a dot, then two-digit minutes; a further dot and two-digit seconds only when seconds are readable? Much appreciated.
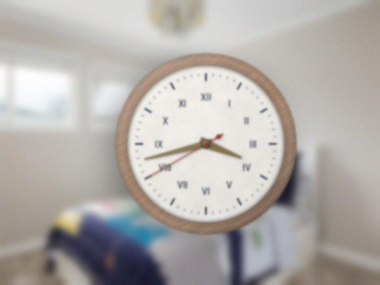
3.42.40
